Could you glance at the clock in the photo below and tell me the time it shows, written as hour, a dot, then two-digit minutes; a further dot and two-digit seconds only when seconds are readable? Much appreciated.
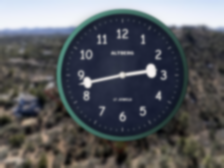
2.43
